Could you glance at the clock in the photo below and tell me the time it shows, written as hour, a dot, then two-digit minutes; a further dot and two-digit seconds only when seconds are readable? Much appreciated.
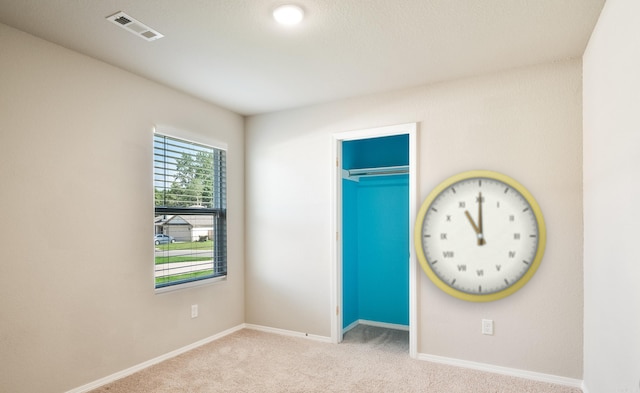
11.00
